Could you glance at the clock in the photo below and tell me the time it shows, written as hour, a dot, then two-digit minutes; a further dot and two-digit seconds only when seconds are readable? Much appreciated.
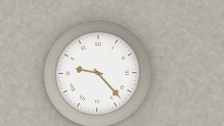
9.23
